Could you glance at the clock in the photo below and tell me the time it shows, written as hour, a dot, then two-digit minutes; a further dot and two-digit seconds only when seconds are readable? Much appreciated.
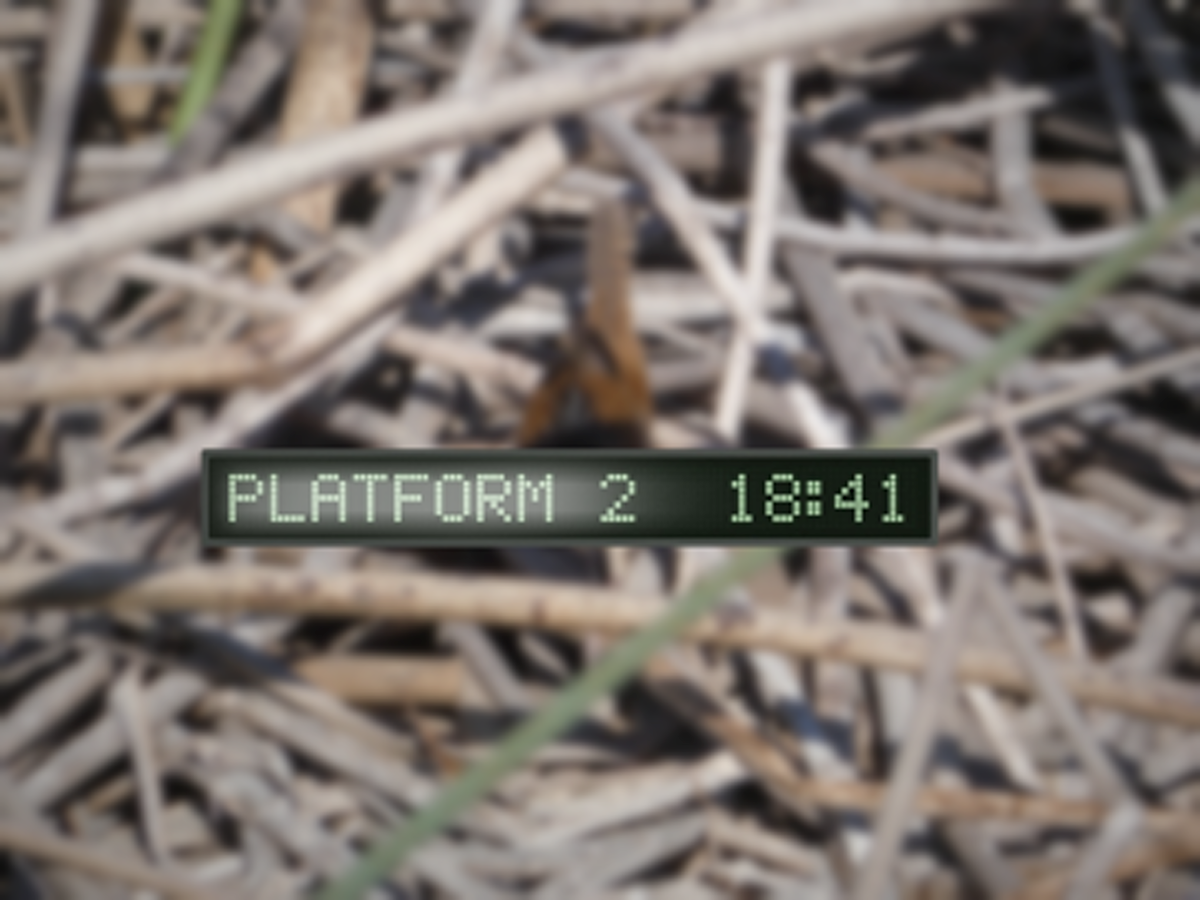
18.41
